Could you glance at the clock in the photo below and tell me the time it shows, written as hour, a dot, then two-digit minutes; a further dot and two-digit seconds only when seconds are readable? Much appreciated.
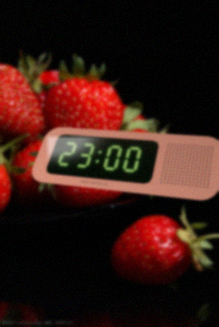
23.00
